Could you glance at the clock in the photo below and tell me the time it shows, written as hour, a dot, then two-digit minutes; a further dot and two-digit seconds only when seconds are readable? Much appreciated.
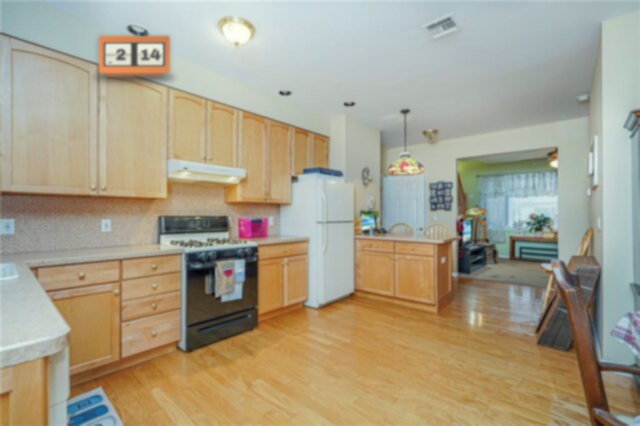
2.14
